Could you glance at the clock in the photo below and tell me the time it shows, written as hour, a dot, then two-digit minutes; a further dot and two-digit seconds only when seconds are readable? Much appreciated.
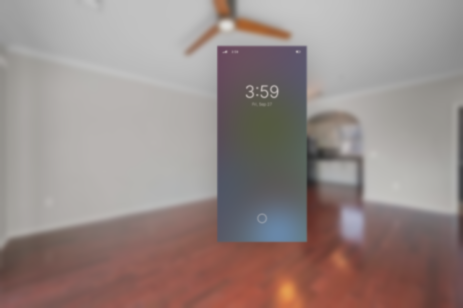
3.59
